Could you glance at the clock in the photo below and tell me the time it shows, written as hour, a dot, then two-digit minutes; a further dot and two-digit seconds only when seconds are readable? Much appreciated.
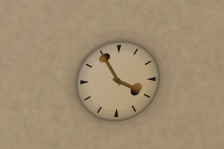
3.55
